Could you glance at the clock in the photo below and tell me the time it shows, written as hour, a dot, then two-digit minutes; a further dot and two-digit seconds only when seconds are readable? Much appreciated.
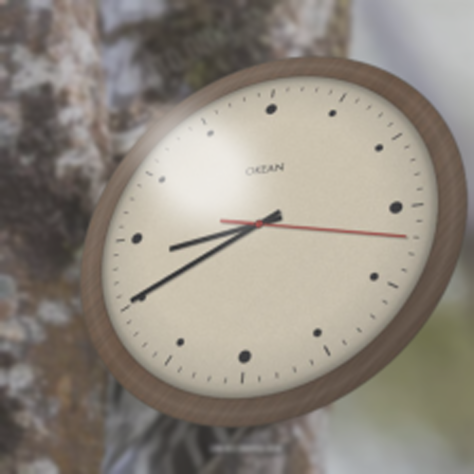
8.40.17
